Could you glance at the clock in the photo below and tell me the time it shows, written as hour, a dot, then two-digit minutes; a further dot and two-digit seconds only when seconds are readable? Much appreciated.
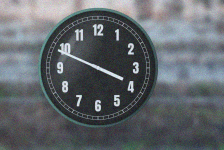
3.49
